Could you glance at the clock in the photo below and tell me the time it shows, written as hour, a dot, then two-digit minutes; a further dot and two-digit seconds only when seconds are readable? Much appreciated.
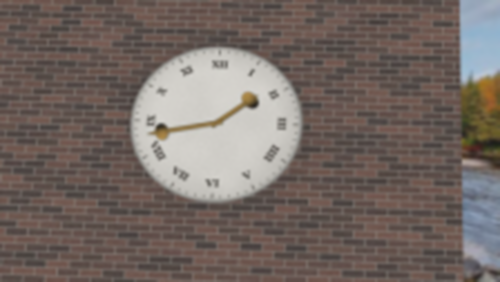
1.43
